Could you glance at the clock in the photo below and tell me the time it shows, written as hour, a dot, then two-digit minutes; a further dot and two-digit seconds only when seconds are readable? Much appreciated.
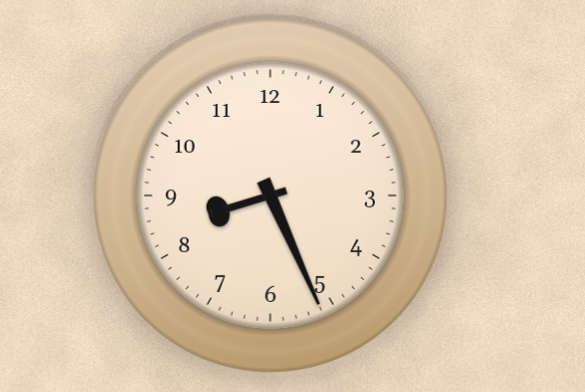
8.26
